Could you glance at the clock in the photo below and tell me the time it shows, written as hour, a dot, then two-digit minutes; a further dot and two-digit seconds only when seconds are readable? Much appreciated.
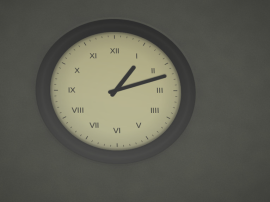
1.12
